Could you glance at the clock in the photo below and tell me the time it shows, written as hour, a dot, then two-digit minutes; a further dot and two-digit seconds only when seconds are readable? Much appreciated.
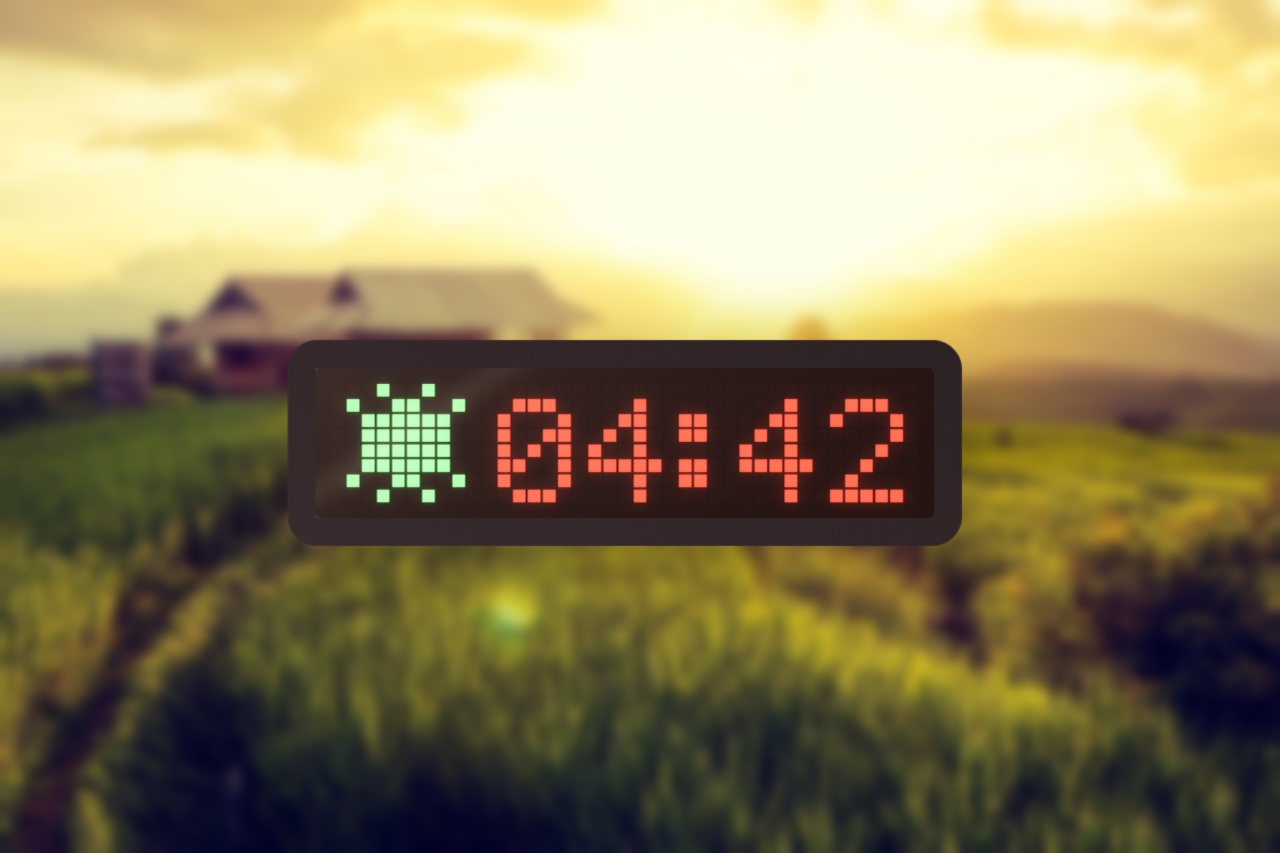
4.42
